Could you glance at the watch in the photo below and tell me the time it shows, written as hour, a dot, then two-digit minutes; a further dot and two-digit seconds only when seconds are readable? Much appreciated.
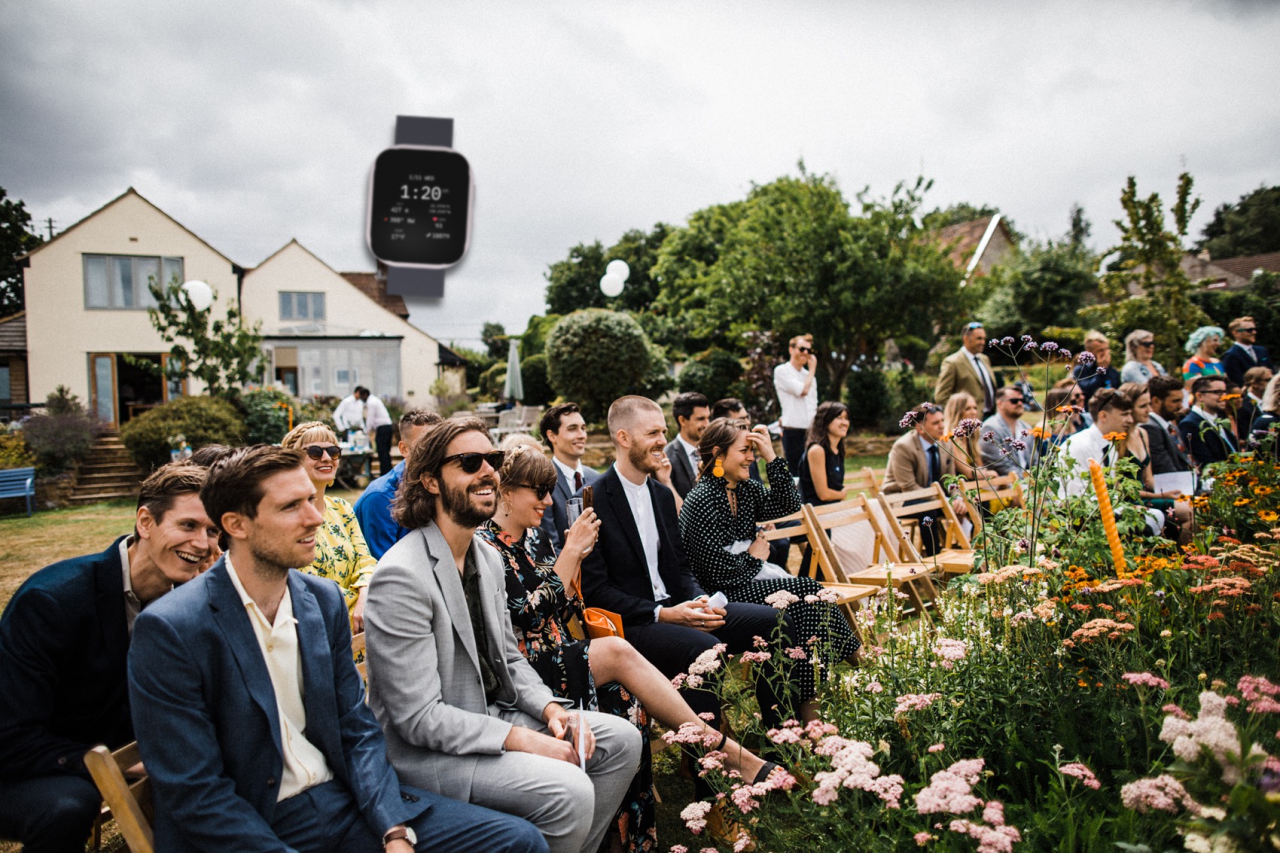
1.20
